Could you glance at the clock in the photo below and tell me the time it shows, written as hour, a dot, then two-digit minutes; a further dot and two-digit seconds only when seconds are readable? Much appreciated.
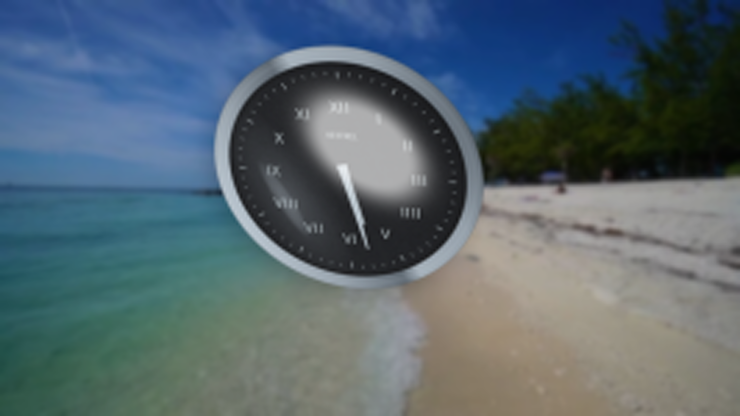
5.28
